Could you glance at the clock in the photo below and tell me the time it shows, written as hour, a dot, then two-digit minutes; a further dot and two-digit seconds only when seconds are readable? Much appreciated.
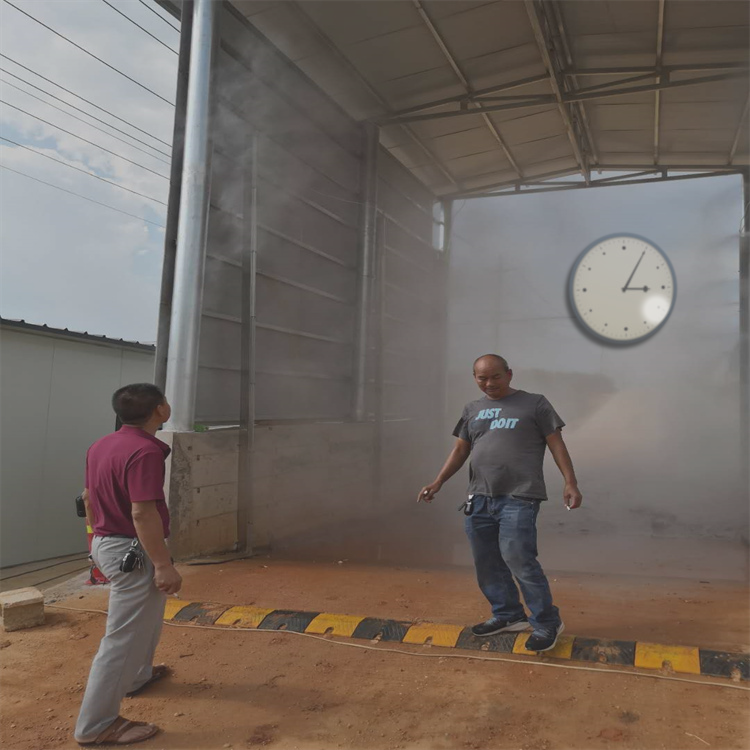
3.05
